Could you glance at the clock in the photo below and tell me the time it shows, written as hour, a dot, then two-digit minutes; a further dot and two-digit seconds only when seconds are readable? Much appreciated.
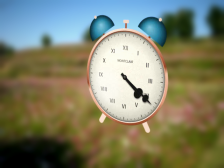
4.21
